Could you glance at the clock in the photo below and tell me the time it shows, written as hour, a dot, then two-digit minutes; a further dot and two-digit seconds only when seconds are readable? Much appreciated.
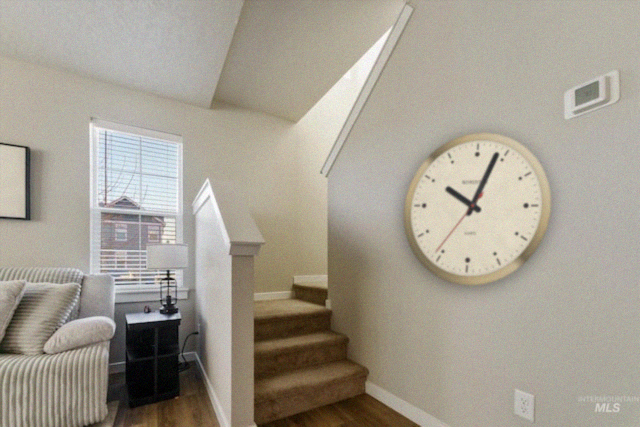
10.03.36
